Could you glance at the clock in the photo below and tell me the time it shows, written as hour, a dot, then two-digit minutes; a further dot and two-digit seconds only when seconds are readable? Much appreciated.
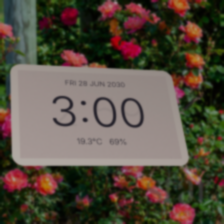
3.00
